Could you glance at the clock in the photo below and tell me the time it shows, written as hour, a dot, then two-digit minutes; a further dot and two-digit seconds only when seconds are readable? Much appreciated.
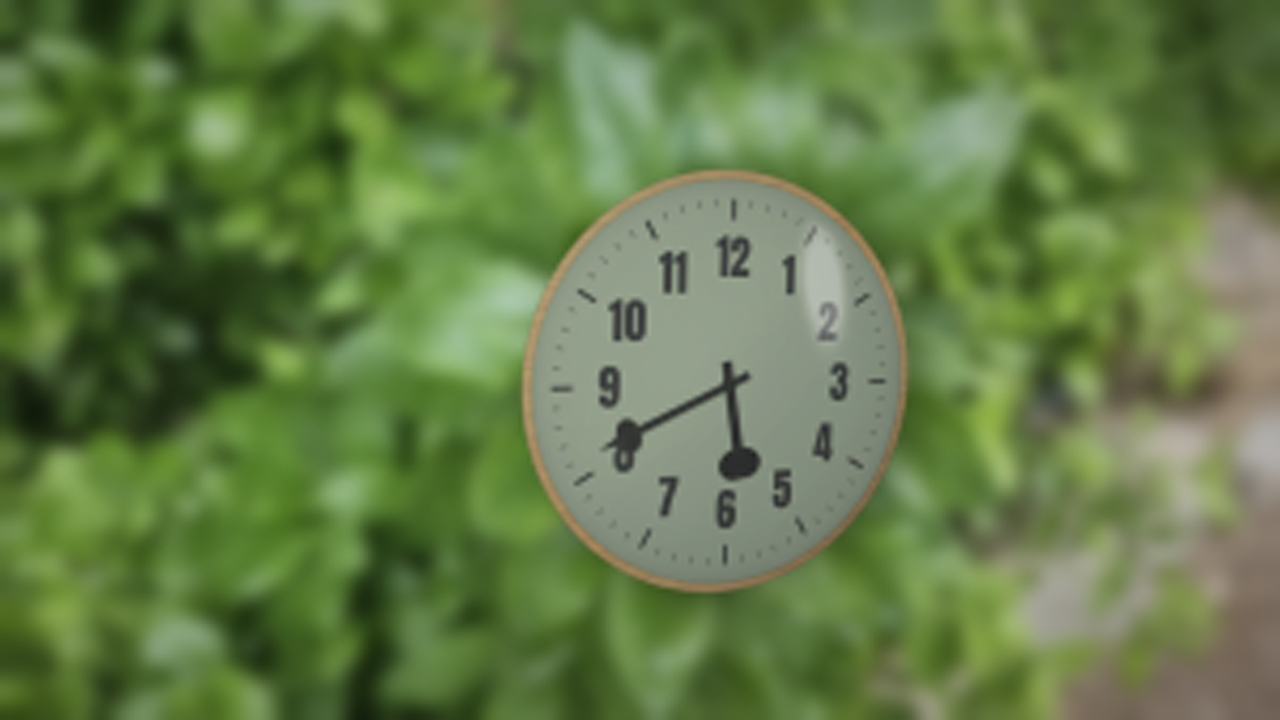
5.41
